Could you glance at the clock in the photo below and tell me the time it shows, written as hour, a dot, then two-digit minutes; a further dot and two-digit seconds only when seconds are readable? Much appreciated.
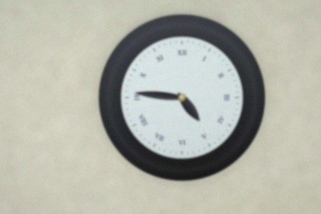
4.46
